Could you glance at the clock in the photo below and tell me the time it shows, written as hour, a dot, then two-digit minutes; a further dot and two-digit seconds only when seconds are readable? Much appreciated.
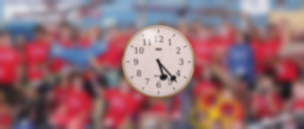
5.23
